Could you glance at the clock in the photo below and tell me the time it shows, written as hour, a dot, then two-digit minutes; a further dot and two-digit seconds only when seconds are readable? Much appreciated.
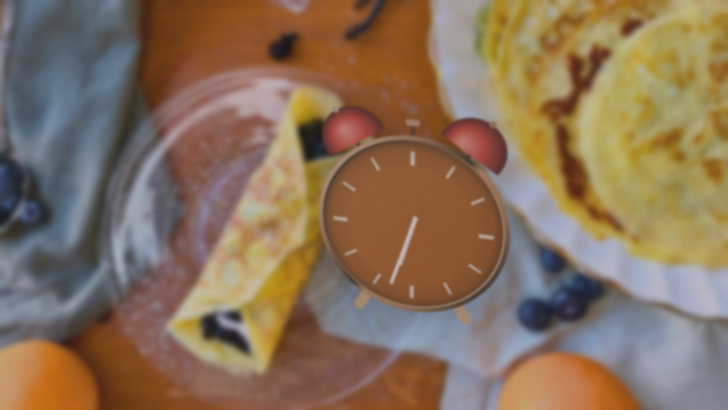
6.33
